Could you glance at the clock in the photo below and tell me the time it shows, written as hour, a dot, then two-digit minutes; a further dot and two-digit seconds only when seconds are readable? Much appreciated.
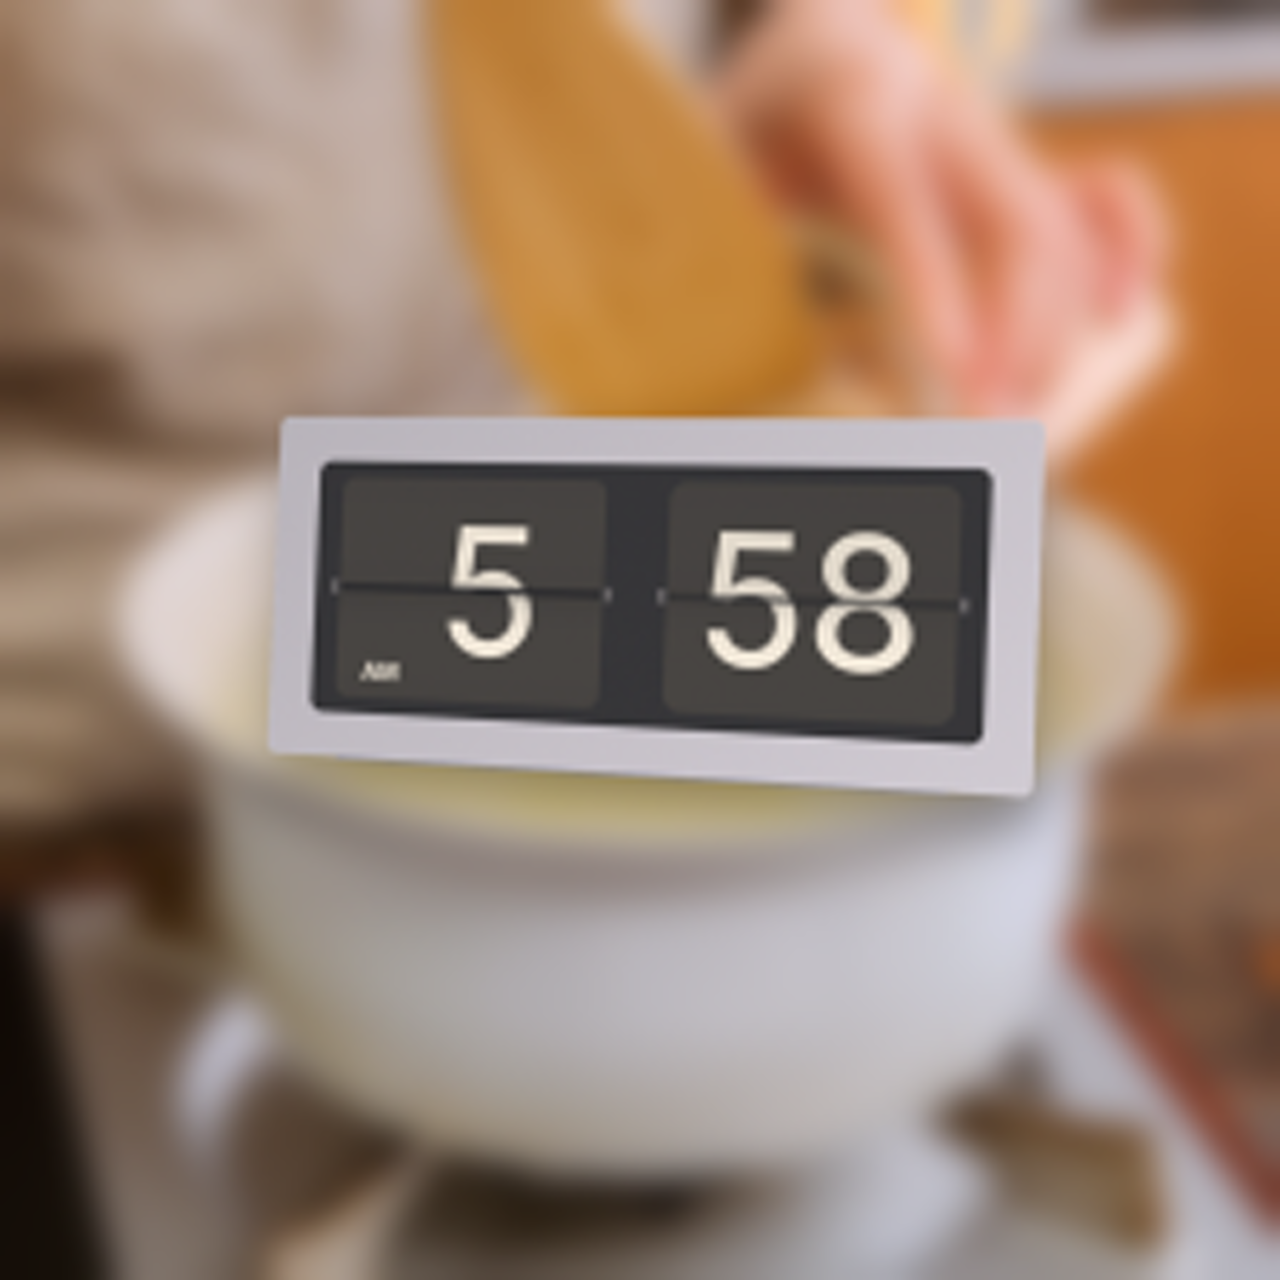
5.58
